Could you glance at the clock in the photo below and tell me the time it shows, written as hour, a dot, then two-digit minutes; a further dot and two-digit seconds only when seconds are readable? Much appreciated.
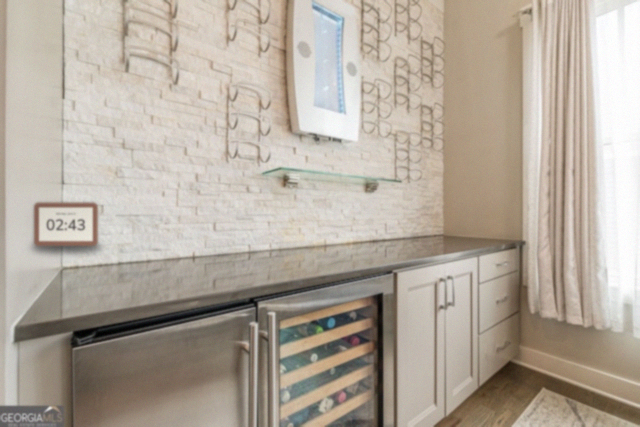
2.43
